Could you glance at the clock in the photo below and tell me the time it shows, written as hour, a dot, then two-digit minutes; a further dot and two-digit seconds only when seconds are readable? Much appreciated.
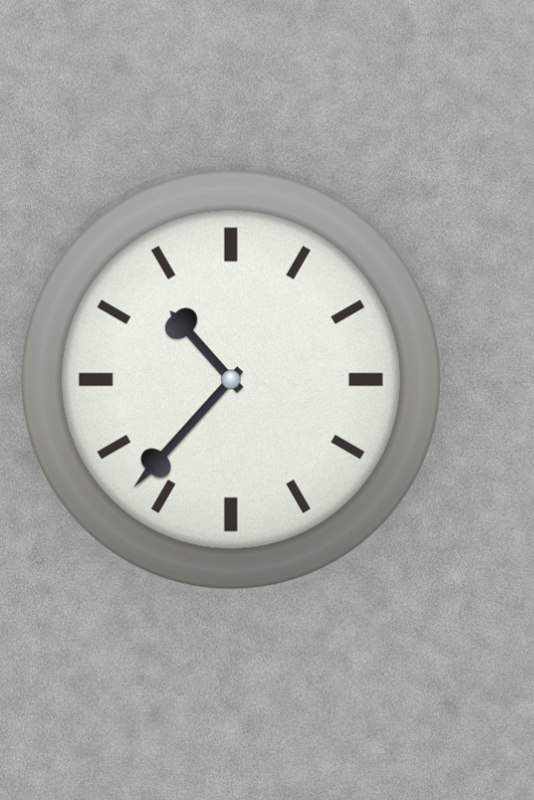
10.37
